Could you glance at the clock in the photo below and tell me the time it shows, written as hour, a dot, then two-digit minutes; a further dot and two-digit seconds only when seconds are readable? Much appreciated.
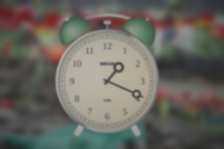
1.19
